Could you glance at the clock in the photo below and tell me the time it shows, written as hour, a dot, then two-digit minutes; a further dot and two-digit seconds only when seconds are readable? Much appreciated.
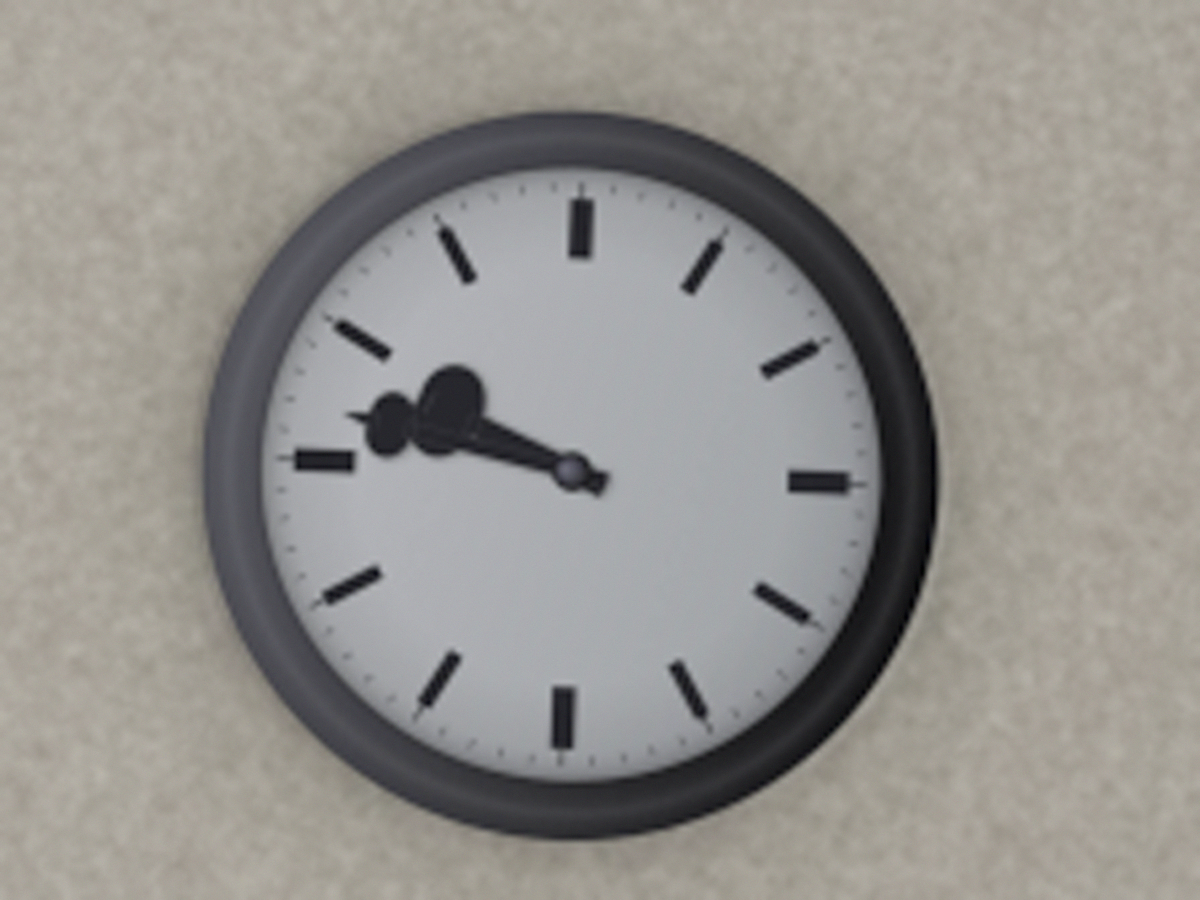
9.47
